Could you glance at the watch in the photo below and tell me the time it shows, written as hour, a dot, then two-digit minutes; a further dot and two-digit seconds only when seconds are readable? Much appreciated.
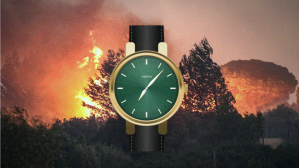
7.07
